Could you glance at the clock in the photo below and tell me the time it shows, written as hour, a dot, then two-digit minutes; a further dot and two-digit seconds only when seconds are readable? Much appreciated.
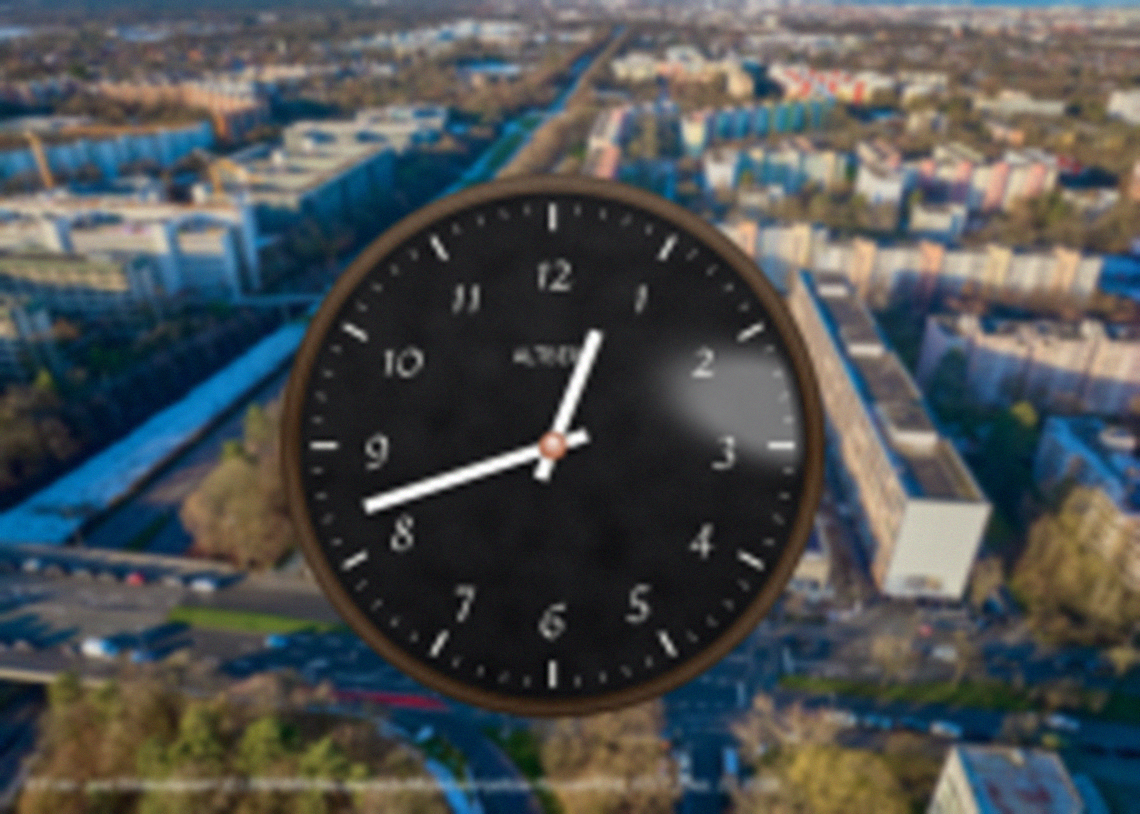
12.42
